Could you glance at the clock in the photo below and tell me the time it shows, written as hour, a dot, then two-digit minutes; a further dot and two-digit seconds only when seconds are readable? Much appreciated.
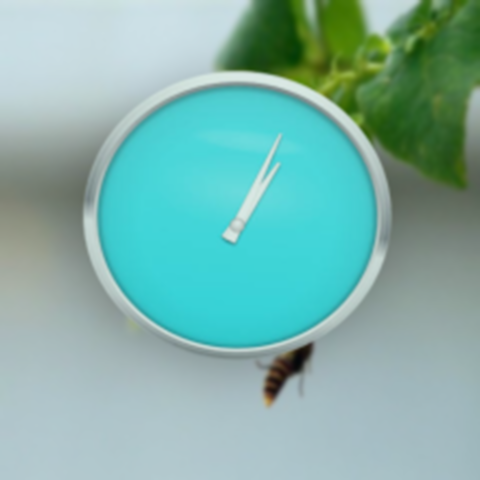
1.04
